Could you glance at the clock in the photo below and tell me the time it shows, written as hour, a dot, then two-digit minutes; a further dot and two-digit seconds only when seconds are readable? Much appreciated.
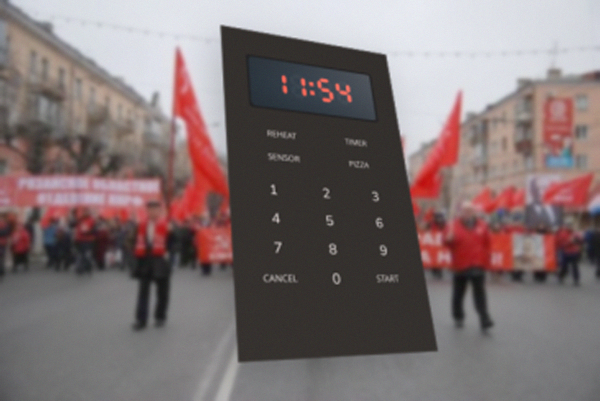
11.54
